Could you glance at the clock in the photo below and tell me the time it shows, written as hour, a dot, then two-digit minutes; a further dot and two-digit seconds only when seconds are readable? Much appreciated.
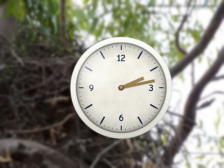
2.13
